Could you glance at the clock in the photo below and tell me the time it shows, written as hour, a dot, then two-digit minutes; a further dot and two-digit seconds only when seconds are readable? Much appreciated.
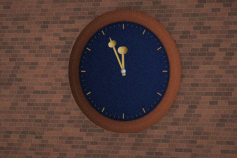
11.56
